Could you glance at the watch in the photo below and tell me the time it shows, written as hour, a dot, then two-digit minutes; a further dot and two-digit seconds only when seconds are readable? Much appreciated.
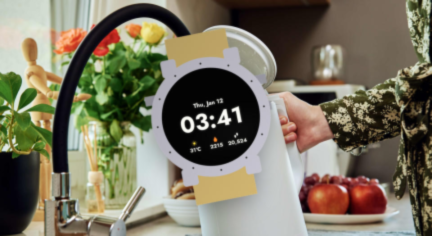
3.41
